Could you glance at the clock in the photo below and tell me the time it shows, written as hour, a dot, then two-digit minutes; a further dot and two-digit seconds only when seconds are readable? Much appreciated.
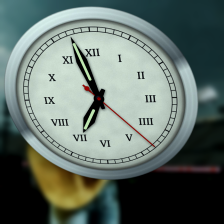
6.57.23
